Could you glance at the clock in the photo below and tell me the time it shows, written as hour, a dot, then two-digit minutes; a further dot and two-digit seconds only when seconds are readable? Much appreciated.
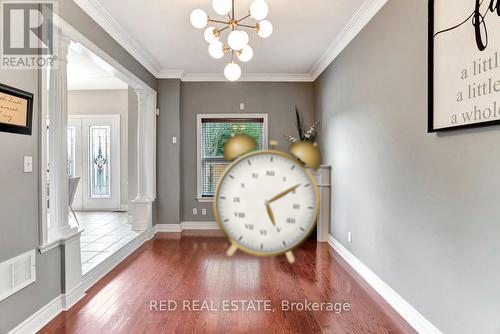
5.09
